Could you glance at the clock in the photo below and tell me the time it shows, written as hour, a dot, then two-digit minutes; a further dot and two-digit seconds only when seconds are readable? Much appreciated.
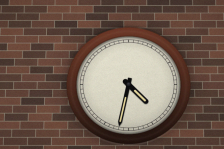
4.32
